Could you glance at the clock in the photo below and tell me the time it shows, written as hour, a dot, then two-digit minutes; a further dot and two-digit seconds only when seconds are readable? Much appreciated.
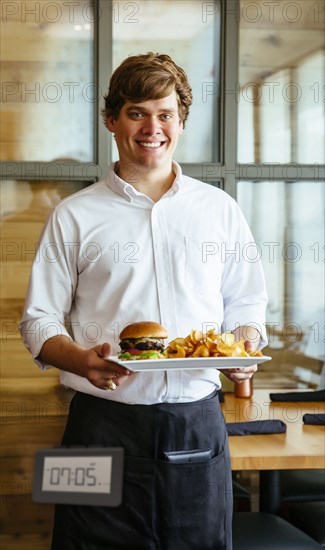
7.05
